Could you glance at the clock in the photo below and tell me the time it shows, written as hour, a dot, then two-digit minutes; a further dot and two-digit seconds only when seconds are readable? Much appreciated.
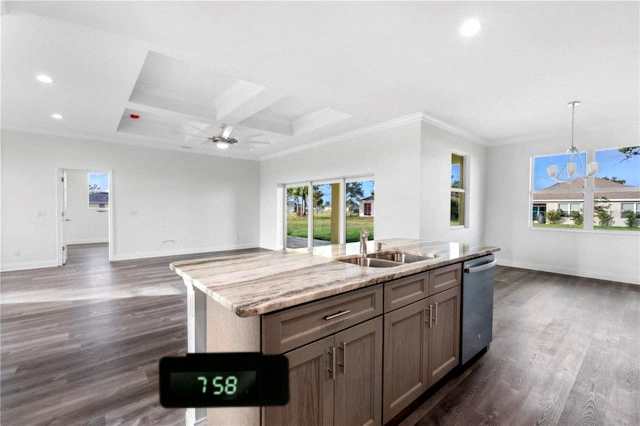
7.58
